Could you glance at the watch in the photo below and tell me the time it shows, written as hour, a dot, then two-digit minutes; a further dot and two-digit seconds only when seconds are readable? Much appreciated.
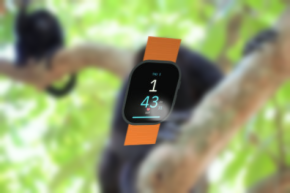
1.43
